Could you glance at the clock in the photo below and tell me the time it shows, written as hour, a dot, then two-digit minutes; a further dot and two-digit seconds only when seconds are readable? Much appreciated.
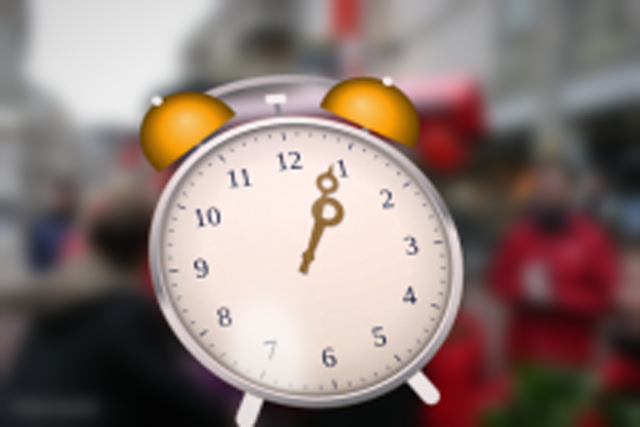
1.04
